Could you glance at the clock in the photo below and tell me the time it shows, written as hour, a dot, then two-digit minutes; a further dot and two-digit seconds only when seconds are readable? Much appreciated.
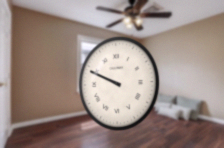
9.49
